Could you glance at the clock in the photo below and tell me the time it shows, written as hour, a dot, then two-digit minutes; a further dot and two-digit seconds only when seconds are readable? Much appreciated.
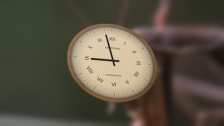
8.58
